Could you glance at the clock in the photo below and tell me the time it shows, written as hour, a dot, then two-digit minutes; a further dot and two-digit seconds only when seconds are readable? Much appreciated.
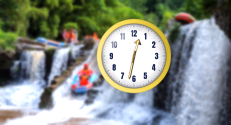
12.32
